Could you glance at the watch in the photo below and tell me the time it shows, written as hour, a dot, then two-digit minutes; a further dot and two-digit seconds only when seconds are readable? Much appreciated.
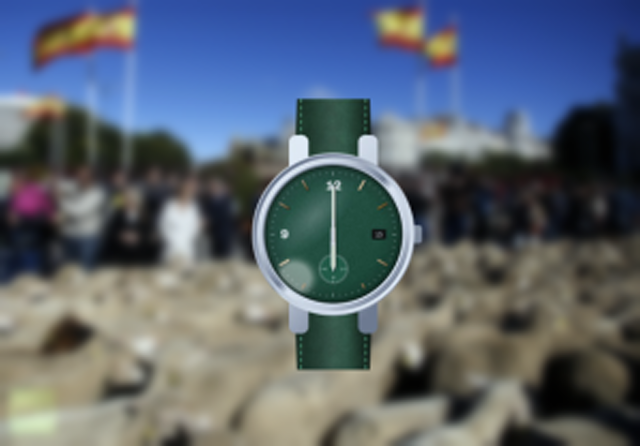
6.00
